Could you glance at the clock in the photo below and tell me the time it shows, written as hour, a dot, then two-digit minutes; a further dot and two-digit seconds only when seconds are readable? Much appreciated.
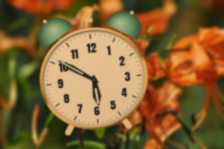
5.51
